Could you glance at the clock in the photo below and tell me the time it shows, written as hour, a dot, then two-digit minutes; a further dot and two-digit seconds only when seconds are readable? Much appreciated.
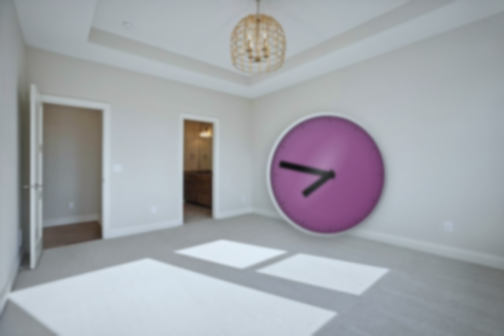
7.47
